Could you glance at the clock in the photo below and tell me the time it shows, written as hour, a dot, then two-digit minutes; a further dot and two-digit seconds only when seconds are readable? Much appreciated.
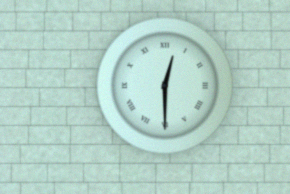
12.30
